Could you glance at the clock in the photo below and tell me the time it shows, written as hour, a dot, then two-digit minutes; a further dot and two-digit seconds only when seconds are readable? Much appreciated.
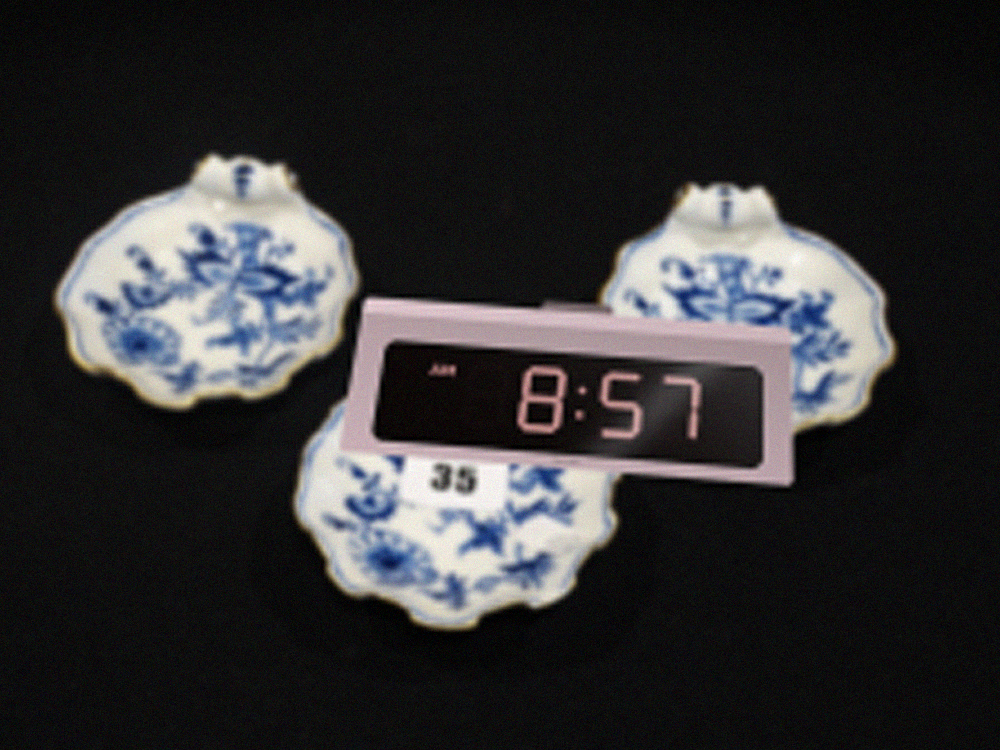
8.57
